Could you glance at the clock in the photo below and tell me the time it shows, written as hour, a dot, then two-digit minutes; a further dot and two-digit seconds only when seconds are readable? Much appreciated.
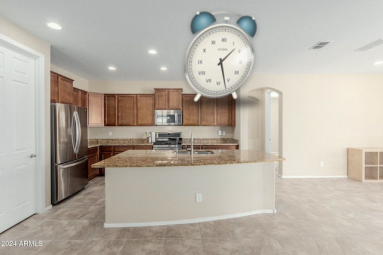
1.27
